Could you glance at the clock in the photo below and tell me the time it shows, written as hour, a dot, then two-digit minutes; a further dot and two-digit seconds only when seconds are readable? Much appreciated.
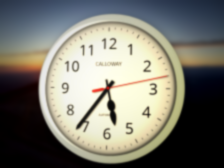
5.36.13
